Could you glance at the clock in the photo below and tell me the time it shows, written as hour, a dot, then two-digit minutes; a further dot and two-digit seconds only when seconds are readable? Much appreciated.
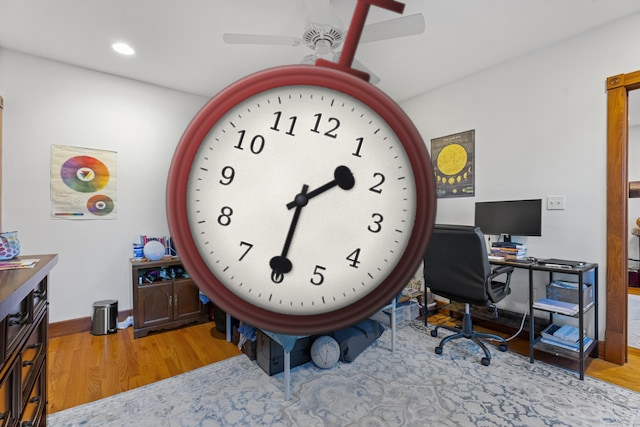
1.30
